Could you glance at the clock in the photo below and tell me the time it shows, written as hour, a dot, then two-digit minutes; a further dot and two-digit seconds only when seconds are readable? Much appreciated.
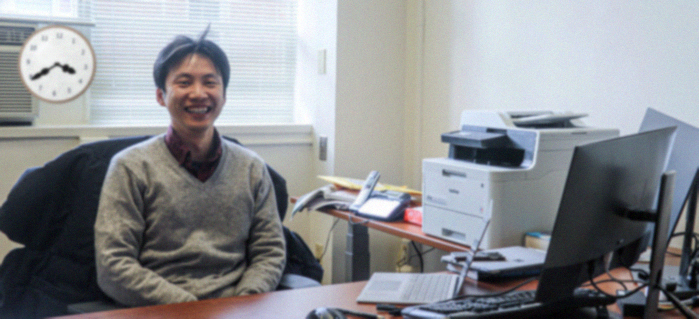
3.39
